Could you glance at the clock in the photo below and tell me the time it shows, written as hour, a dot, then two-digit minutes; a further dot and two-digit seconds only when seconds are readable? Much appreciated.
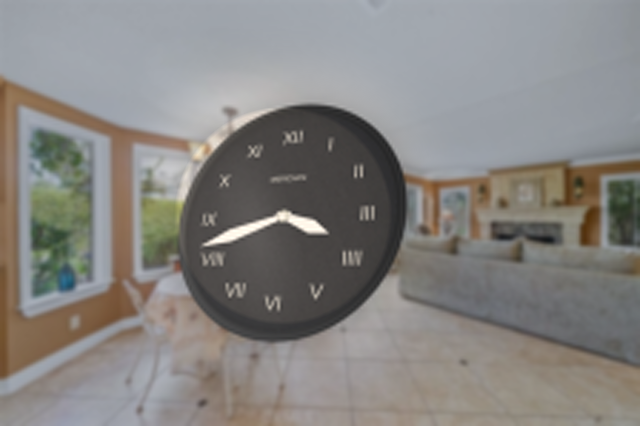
3.42
